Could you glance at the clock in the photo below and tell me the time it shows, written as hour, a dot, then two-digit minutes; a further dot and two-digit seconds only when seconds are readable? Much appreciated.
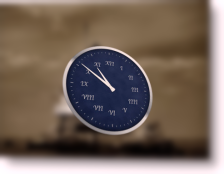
10.51
